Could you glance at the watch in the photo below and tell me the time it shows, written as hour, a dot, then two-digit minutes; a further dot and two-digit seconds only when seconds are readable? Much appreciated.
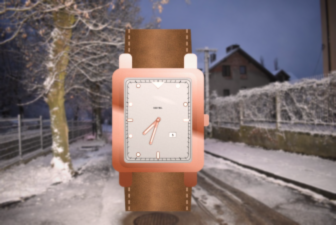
7.33
